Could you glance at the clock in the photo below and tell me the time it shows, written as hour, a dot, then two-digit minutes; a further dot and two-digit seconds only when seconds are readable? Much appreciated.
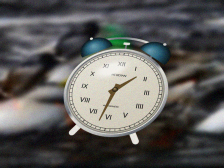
1.32
